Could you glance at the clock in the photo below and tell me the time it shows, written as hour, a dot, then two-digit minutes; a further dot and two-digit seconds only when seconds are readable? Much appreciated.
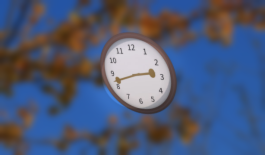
2.42
